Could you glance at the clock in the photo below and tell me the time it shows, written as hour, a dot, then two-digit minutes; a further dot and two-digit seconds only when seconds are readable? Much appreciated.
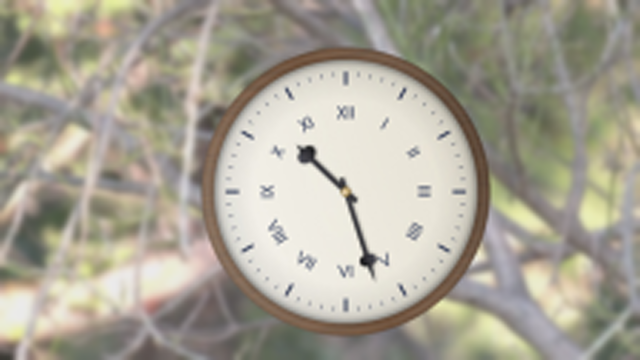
10.27
